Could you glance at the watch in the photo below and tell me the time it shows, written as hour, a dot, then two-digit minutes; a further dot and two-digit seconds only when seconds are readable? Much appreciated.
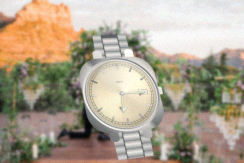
6.15
